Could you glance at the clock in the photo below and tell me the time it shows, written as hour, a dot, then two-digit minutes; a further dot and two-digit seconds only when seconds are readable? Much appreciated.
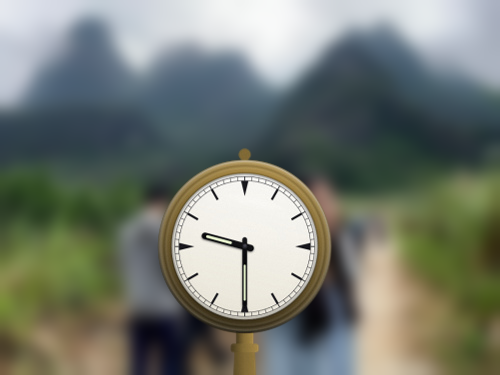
9.30
